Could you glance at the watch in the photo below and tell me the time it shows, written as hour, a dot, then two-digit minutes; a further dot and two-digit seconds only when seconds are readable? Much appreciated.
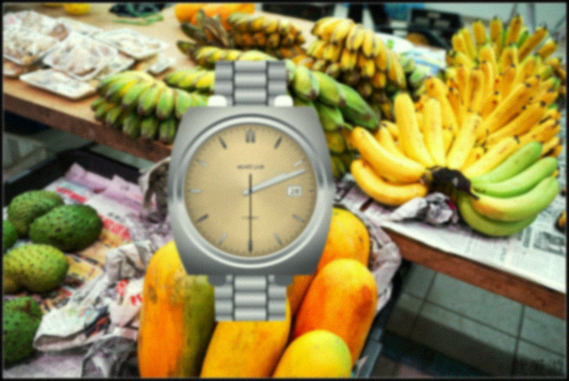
2.11.30
